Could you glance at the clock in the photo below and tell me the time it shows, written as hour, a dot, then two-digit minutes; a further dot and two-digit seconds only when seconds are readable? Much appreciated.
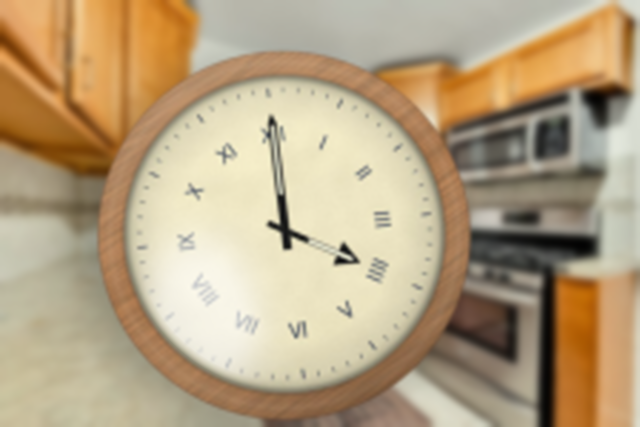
4.00
